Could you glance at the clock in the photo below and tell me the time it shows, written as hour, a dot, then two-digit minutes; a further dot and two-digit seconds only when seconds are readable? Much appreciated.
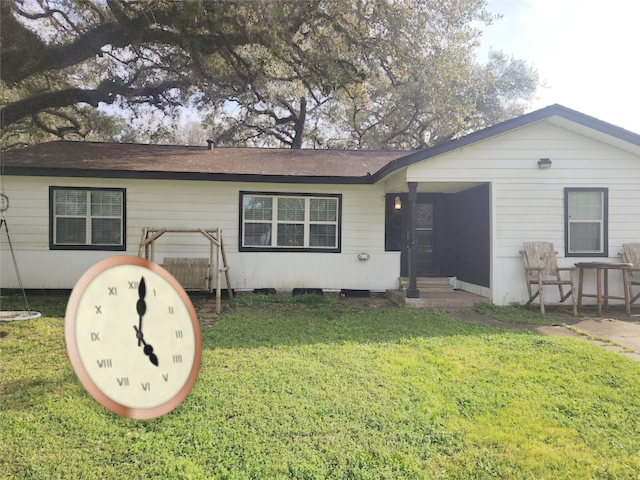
5.02
